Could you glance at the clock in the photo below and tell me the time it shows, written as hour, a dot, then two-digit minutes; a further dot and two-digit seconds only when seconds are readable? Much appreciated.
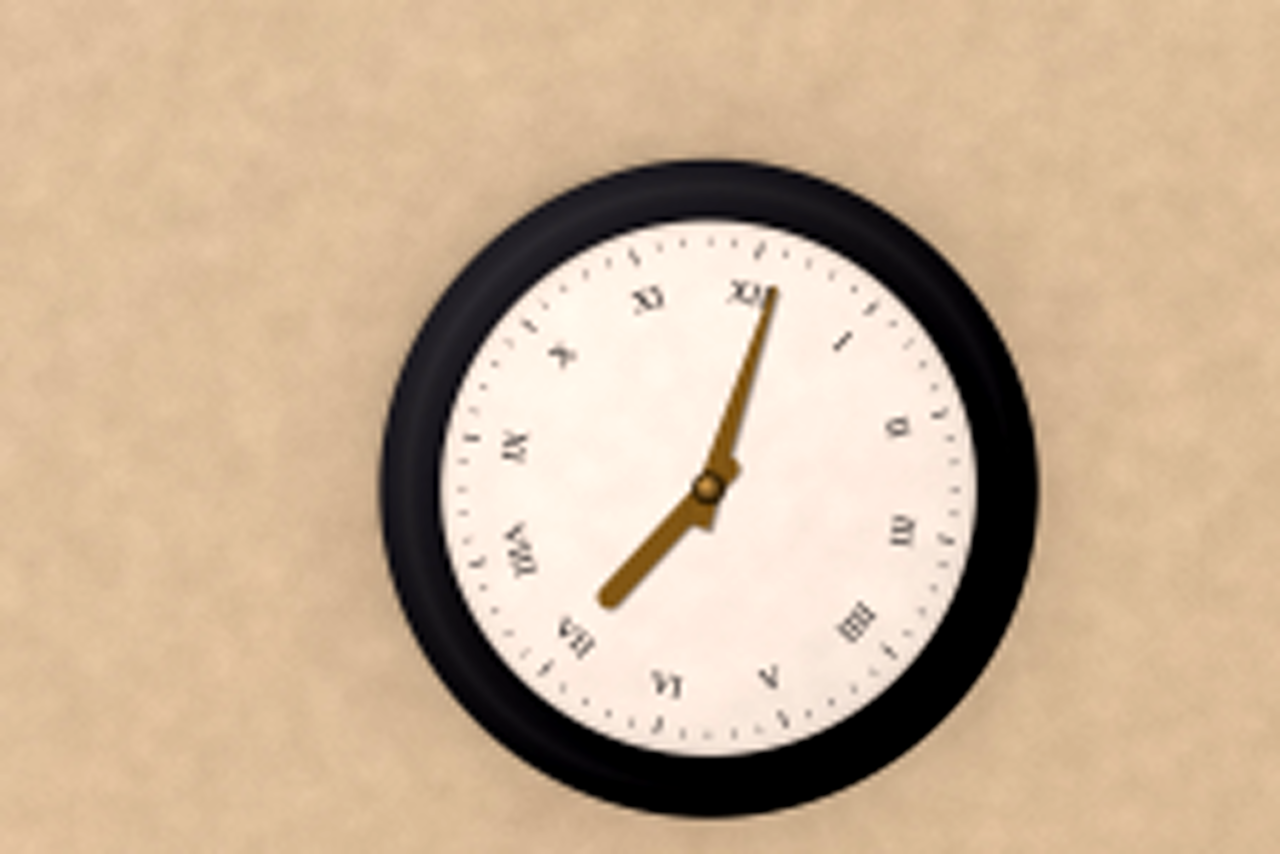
7.01
